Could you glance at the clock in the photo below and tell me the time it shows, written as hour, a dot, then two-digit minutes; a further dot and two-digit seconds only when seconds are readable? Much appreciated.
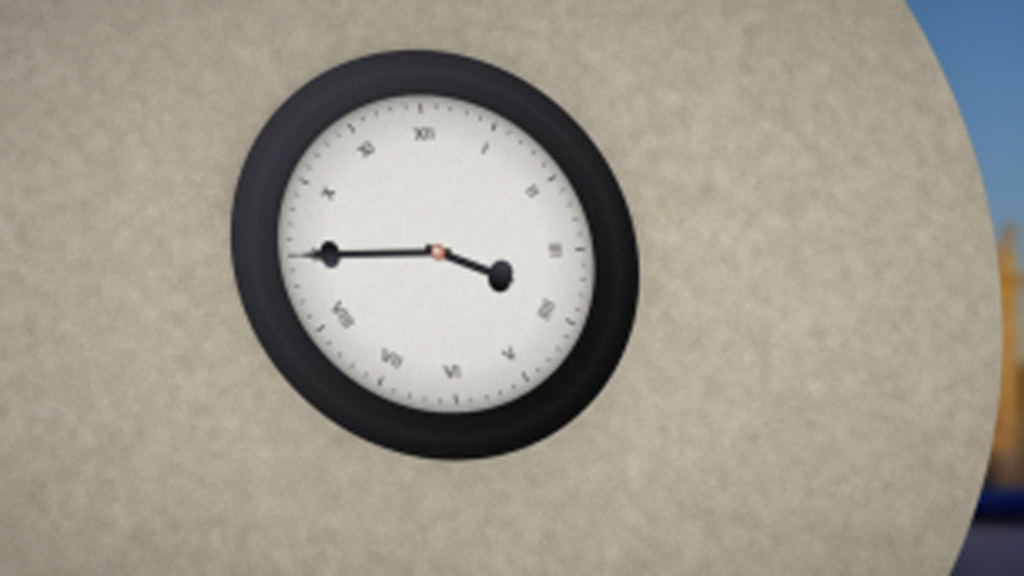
3.45
